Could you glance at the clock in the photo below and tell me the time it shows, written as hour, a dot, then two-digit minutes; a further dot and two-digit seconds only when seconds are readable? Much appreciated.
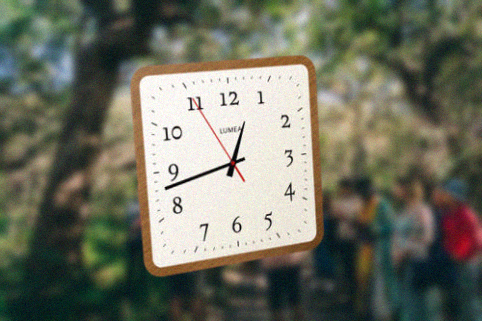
12.42.55
